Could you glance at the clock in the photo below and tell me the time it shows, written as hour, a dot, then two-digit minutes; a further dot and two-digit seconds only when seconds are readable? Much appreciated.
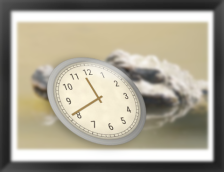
11.41
